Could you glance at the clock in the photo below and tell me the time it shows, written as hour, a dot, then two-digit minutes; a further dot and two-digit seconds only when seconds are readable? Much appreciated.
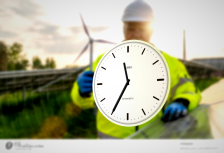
11.35
